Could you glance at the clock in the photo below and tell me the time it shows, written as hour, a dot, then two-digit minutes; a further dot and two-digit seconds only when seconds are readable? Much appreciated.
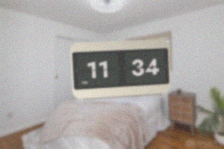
11.34
